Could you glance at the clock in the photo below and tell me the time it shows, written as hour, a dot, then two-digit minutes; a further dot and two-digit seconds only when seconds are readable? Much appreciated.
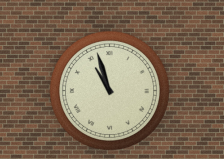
10.57
